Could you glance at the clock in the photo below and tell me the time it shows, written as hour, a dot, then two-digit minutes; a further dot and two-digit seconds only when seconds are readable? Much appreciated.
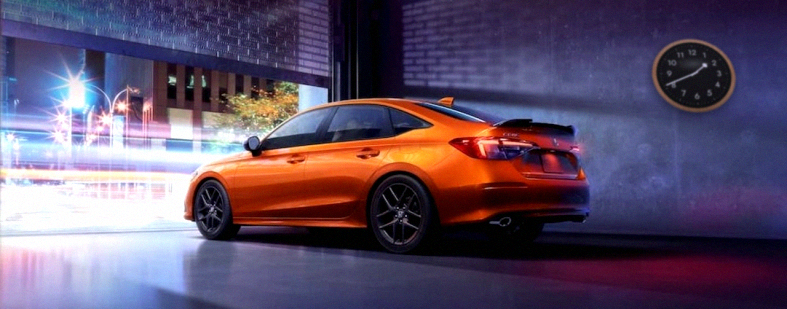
1.41
